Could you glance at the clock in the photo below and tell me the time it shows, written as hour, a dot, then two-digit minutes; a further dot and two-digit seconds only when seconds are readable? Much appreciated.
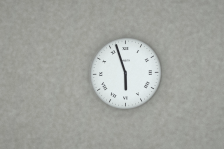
5.57
